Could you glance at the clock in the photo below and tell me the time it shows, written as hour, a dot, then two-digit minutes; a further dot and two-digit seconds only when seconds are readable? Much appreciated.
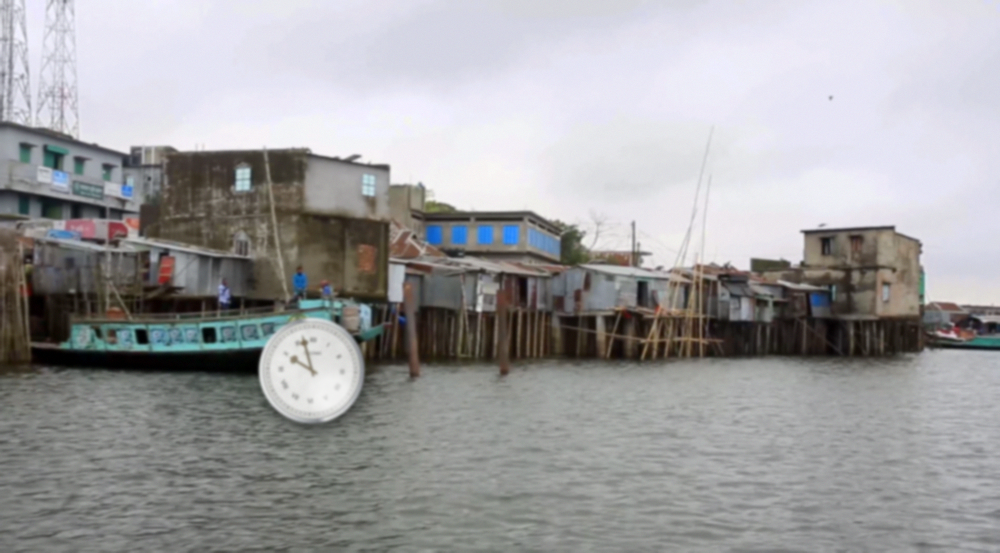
9.57
